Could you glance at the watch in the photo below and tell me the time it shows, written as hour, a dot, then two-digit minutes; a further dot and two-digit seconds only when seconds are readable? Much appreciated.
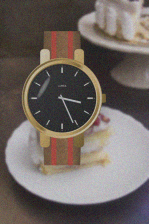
3.26
